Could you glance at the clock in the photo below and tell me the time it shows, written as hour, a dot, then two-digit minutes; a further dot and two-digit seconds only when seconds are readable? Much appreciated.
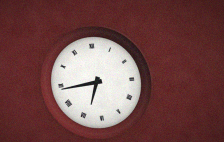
6.44
